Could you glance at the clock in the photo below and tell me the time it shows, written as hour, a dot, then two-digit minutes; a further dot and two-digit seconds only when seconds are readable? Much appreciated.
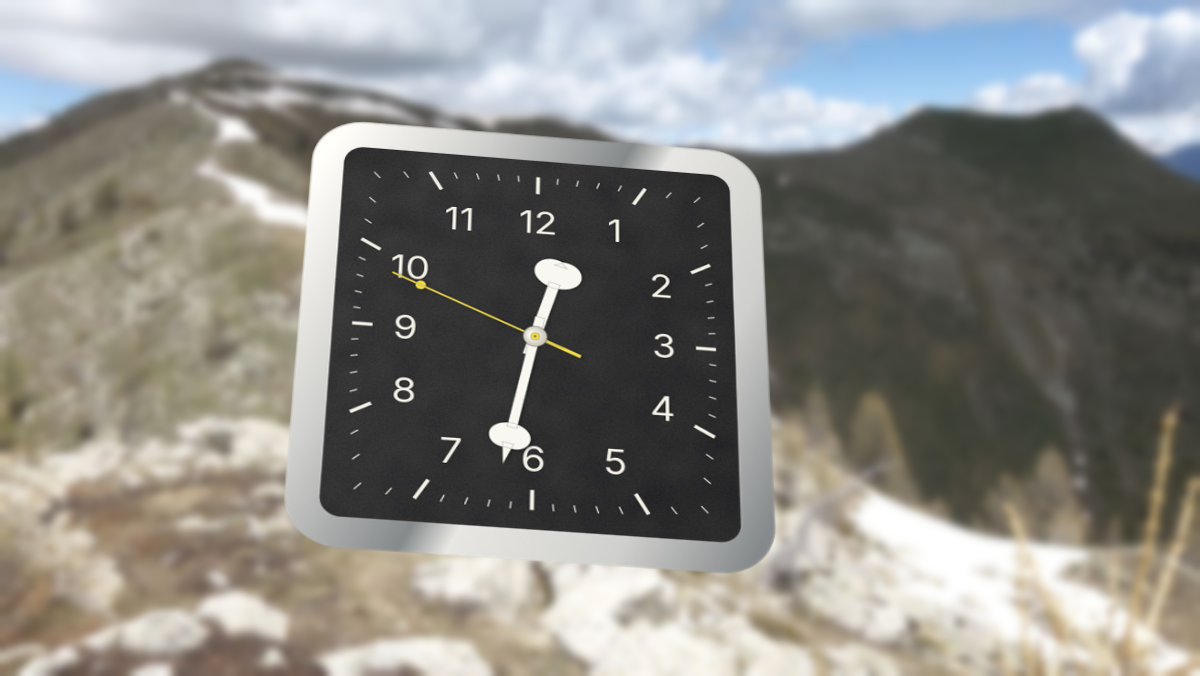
12.31.49
